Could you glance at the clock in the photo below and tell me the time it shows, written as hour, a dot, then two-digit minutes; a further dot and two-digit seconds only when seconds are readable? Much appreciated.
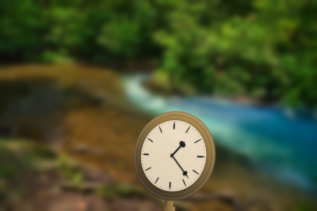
1.23
